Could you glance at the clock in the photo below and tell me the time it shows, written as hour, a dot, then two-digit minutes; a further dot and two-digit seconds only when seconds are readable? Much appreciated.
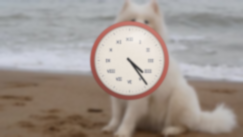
4.24
